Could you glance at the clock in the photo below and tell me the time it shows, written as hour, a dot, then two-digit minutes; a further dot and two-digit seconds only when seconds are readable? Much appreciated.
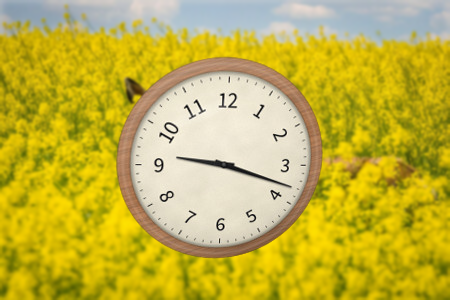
9.18
